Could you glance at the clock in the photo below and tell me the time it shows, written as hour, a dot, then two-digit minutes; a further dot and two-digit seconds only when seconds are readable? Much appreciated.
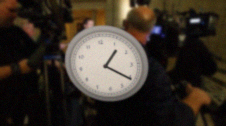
1.21
